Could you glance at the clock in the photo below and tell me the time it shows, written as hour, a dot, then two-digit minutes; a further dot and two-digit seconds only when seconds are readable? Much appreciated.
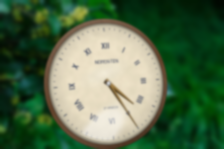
4.25
